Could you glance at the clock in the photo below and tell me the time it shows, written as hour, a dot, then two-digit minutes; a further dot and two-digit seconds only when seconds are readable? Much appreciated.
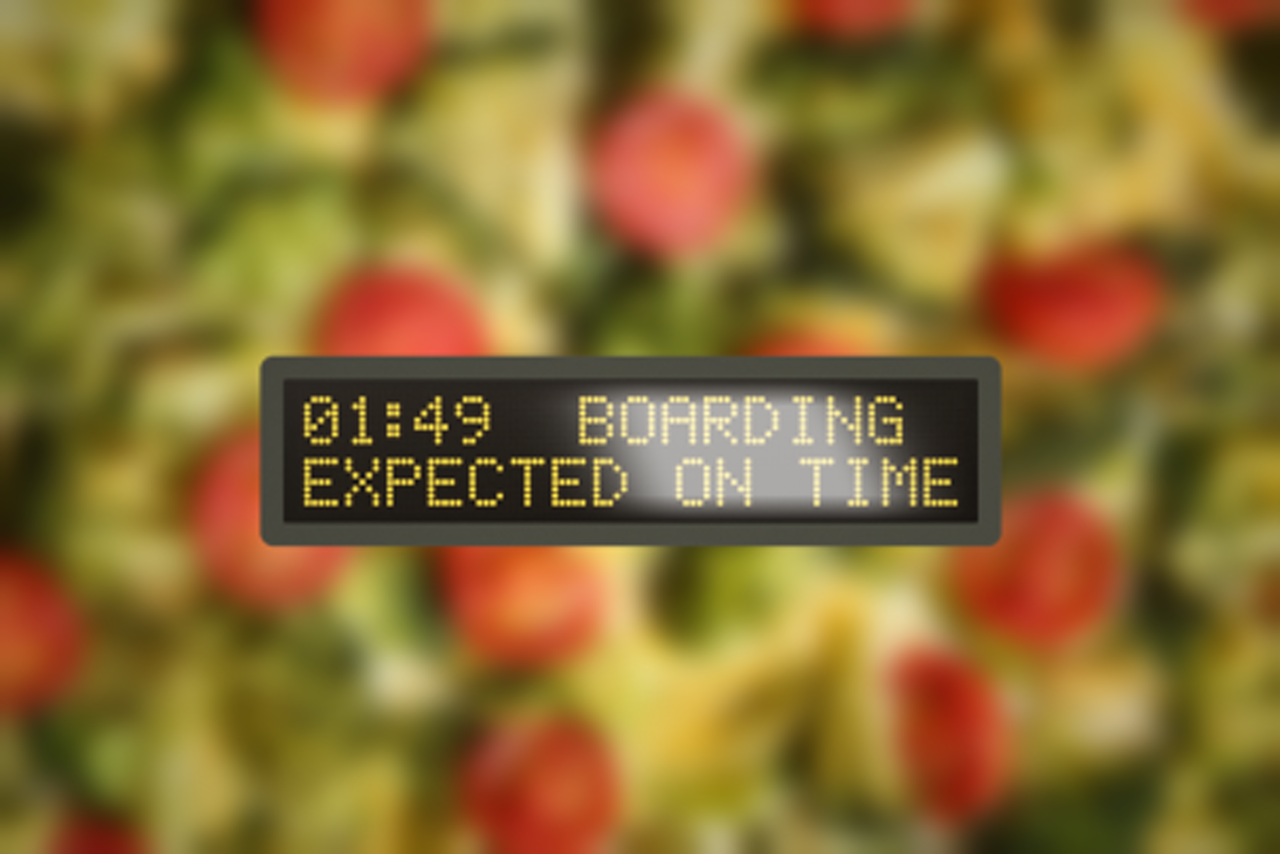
1.49
